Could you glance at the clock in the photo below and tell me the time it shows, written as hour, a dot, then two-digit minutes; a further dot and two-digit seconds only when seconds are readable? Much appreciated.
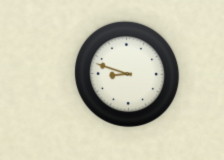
8.48
